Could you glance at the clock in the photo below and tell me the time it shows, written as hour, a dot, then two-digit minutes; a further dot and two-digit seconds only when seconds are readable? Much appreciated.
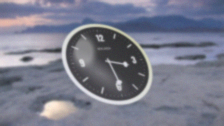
3.29
